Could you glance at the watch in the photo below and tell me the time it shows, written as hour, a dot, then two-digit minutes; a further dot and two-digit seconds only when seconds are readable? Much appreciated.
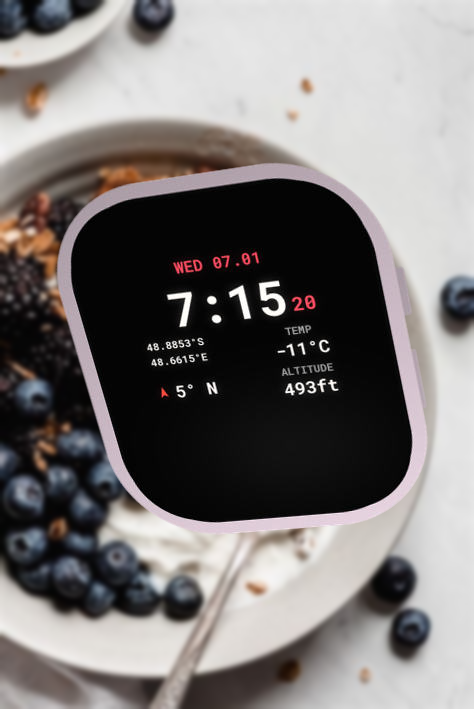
7.15.20
